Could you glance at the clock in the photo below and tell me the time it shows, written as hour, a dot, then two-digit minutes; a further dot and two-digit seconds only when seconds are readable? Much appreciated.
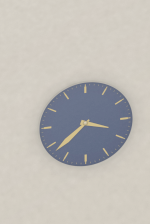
3.38
